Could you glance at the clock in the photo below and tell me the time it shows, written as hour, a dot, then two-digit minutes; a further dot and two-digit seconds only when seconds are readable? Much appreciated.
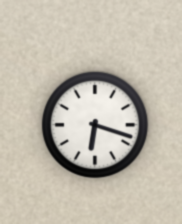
6.18
